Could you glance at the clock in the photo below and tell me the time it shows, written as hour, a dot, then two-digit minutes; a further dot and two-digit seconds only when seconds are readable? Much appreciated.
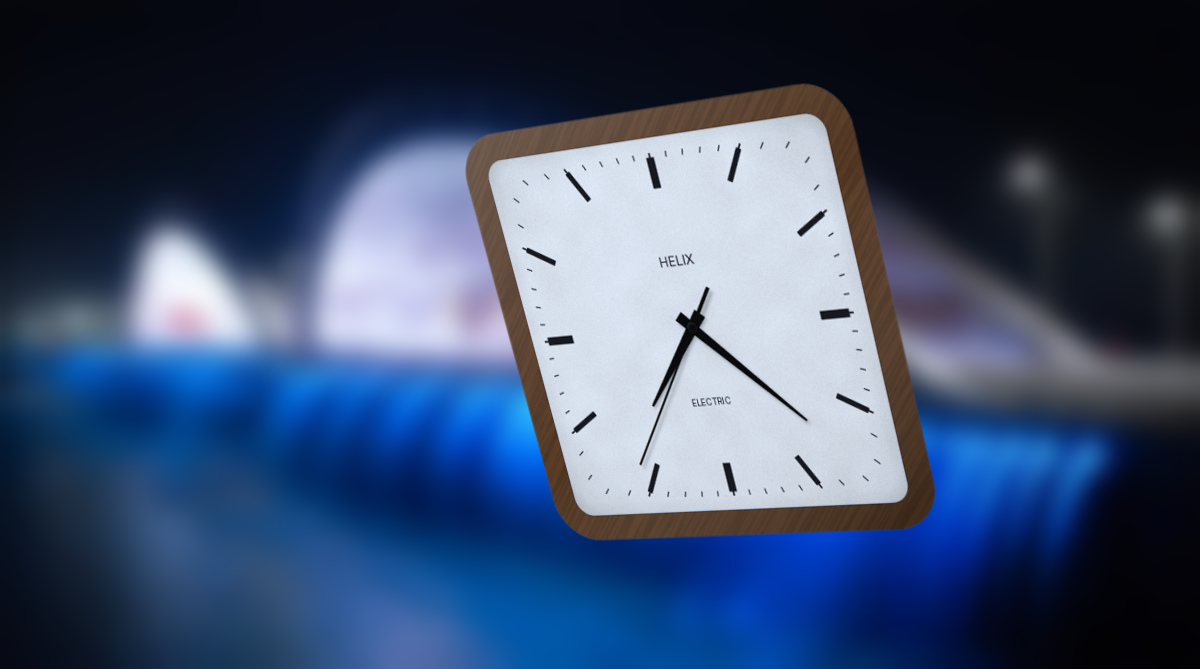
7.22.36
